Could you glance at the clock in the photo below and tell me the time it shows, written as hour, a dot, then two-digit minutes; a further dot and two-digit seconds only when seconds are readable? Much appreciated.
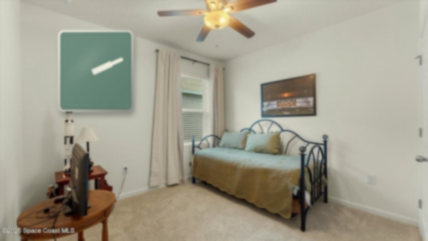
2.11
